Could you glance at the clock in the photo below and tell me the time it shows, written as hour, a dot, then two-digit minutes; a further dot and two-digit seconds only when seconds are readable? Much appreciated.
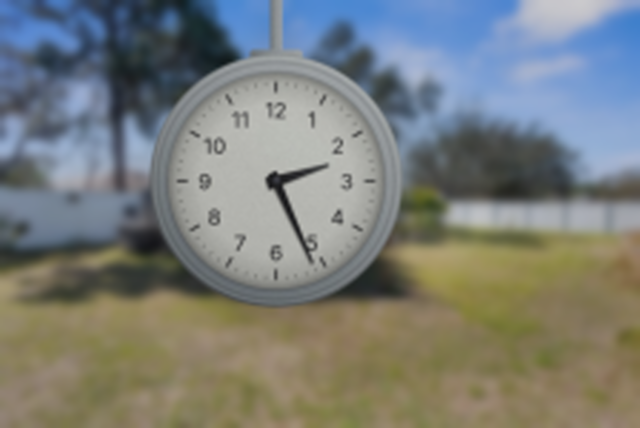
2.26
